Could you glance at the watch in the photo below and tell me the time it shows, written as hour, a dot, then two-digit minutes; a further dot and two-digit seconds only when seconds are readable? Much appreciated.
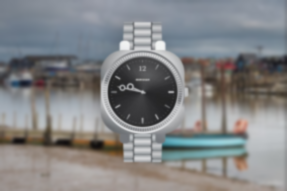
9.47
